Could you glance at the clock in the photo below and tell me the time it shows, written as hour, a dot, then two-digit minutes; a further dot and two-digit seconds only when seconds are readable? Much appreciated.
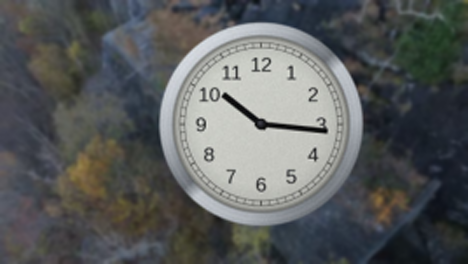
10.16
